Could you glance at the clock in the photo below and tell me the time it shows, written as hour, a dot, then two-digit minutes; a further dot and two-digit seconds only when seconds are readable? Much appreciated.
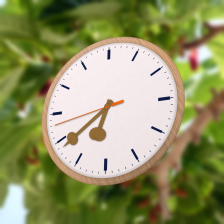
6.38.43
